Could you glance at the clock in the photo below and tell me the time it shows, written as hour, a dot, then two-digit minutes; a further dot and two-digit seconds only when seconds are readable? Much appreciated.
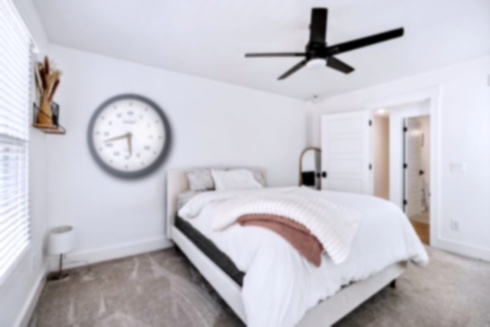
5.42
